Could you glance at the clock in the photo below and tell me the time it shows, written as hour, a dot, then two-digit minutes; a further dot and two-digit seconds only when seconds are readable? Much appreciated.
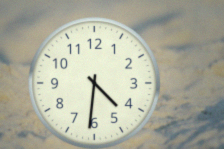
4.31
